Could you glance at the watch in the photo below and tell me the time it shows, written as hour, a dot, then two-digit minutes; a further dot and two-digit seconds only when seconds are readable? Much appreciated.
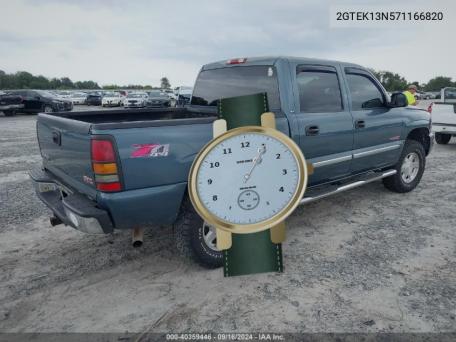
1.05
